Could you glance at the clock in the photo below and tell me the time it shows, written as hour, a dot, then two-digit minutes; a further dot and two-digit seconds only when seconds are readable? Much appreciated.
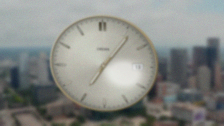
7.06
